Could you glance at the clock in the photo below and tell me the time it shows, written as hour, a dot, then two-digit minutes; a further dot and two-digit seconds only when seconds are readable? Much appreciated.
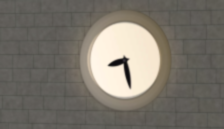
8.28
